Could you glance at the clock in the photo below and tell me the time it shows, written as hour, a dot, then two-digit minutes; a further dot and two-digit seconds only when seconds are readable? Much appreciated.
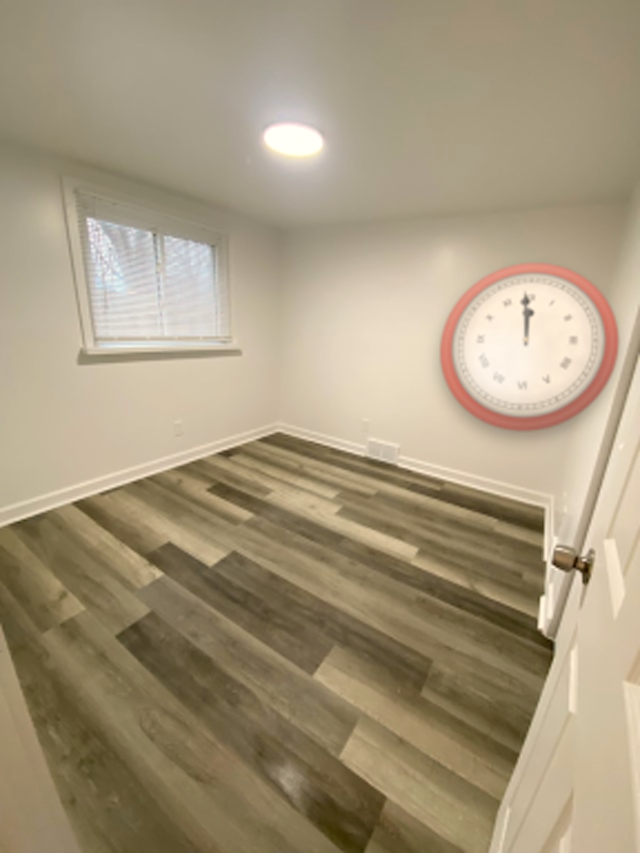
11.59
